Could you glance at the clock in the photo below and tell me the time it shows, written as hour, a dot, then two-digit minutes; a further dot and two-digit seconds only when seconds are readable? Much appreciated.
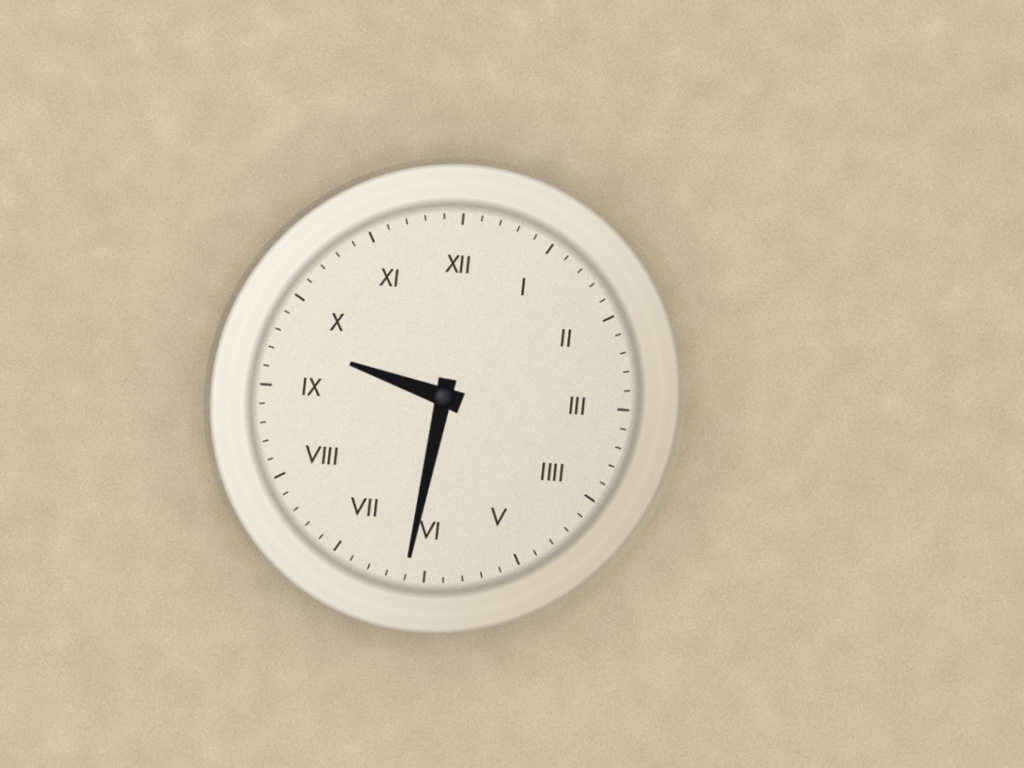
9.31
